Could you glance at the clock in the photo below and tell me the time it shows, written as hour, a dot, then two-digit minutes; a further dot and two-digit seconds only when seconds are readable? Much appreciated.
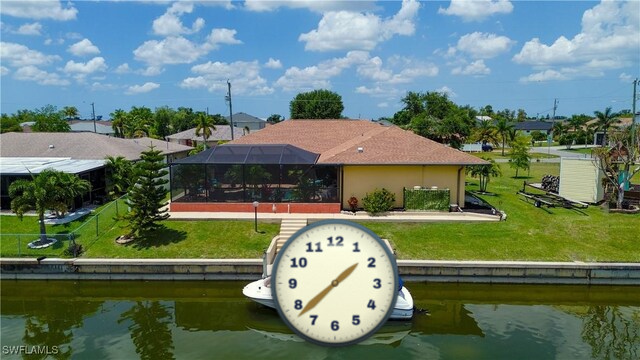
1.38
